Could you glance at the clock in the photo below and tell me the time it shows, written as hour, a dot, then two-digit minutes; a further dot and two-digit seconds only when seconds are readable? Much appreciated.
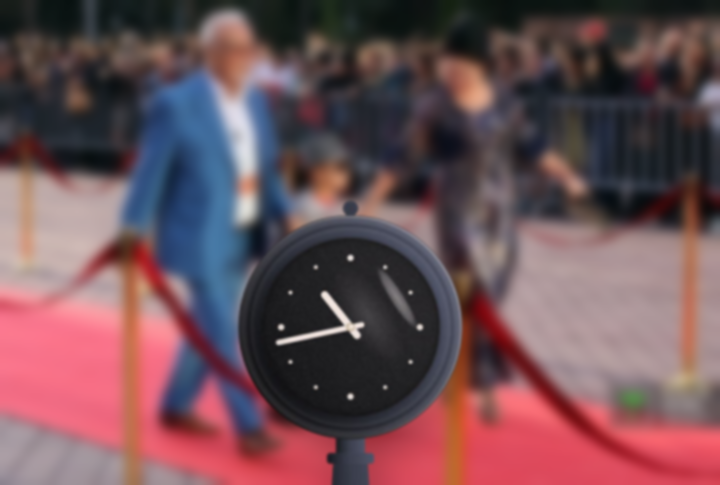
10.43
